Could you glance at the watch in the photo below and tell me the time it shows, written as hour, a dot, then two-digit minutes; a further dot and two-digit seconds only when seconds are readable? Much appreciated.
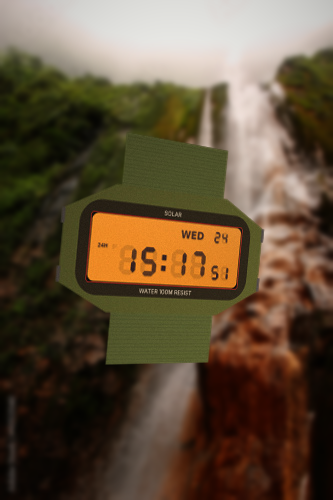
15.17.51
